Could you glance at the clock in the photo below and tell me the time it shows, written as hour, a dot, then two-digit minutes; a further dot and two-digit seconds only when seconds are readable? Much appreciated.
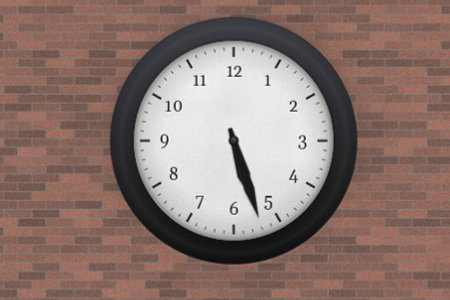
5.27
